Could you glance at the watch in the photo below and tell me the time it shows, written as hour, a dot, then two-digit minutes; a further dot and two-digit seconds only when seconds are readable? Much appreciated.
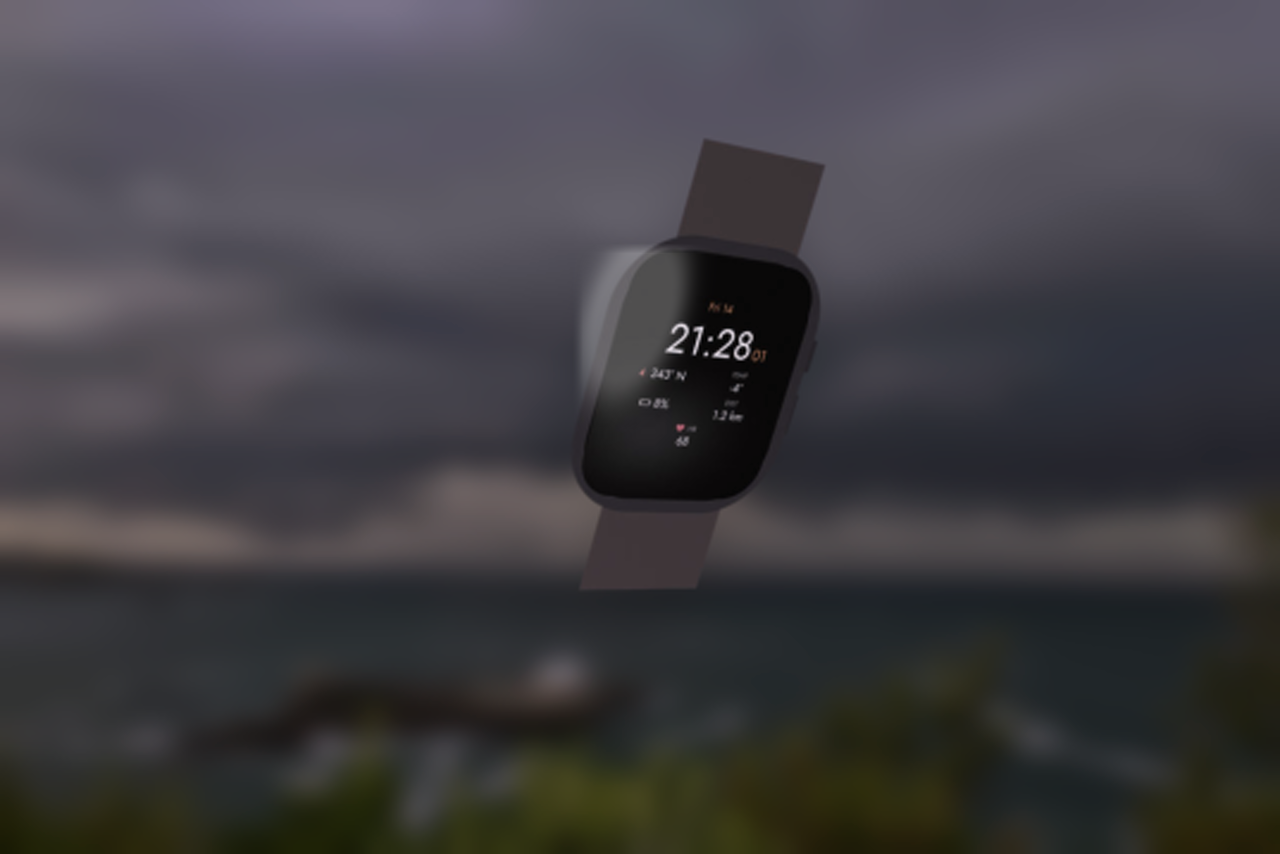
21.28
